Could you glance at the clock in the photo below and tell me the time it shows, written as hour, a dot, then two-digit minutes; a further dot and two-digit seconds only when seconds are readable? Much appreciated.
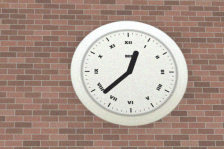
12.38
